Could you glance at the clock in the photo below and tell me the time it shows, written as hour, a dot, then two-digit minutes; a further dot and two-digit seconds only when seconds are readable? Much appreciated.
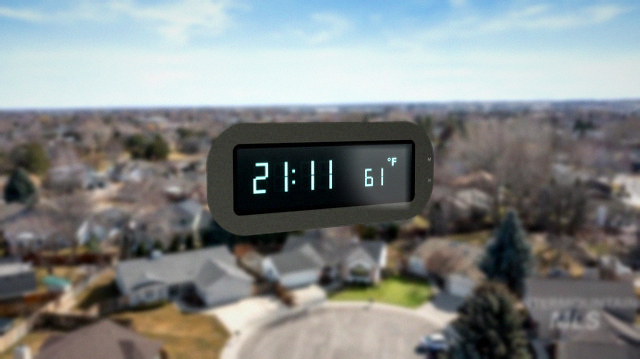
21.11
